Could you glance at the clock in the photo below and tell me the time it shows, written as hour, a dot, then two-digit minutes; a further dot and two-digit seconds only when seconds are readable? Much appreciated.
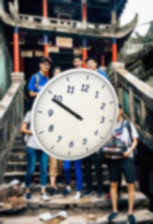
9.49
